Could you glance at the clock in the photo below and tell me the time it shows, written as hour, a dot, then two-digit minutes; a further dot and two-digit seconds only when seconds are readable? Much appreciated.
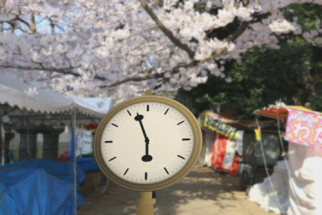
5.57
